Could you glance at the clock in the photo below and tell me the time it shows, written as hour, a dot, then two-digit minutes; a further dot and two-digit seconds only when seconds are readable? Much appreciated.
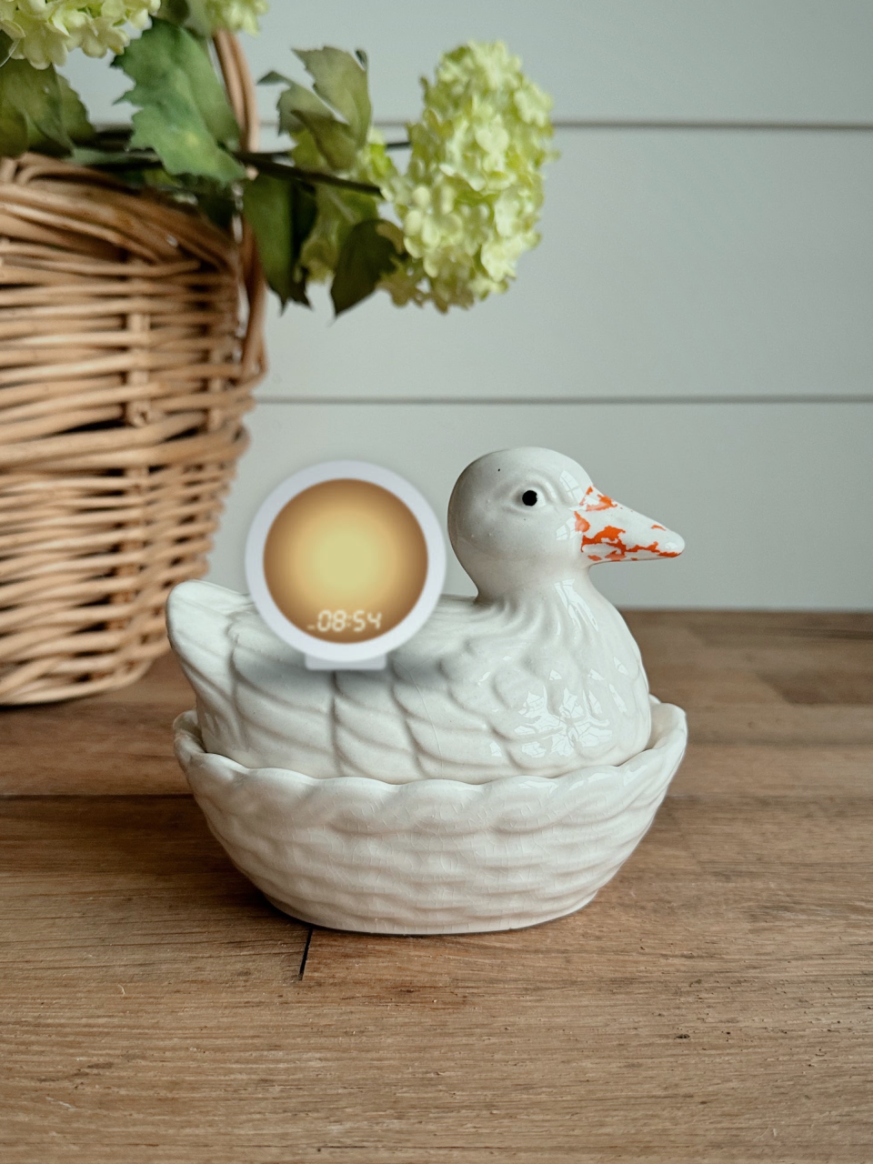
8.54
